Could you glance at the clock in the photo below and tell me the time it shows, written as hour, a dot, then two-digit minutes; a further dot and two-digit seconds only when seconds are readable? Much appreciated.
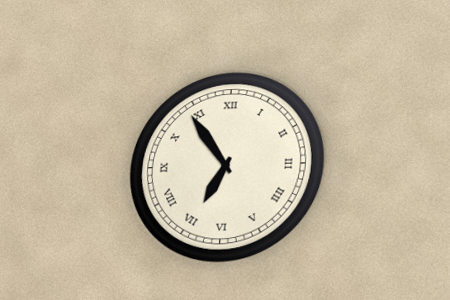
6.54
